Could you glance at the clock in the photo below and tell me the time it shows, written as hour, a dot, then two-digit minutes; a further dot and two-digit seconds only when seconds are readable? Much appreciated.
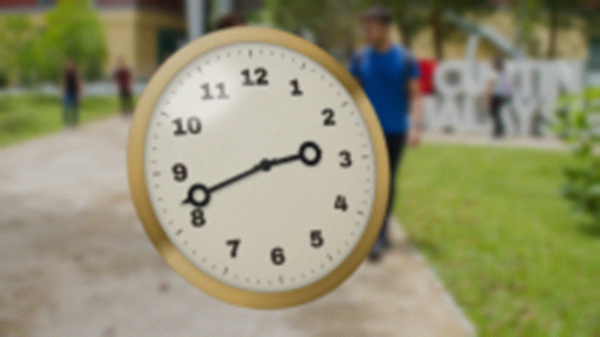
2.42
